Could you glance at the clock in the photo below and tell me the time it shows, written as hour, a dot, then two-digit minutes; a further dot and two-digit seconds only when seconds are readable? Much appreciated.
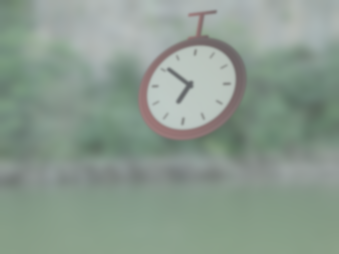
6.51
